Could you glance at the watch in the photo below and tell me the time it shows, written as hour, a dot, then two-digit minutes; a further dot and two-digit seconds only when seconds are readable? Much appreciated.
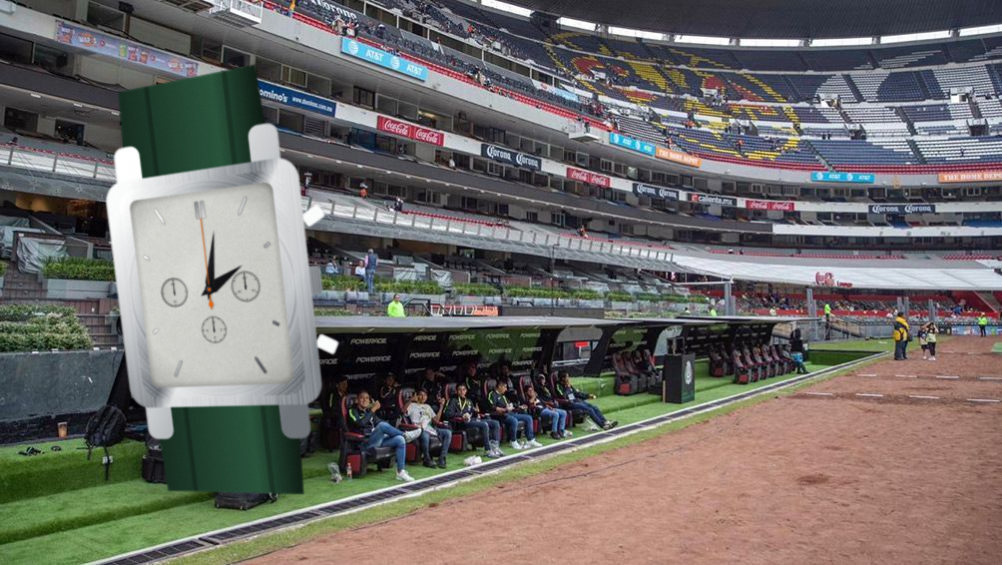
2.02
